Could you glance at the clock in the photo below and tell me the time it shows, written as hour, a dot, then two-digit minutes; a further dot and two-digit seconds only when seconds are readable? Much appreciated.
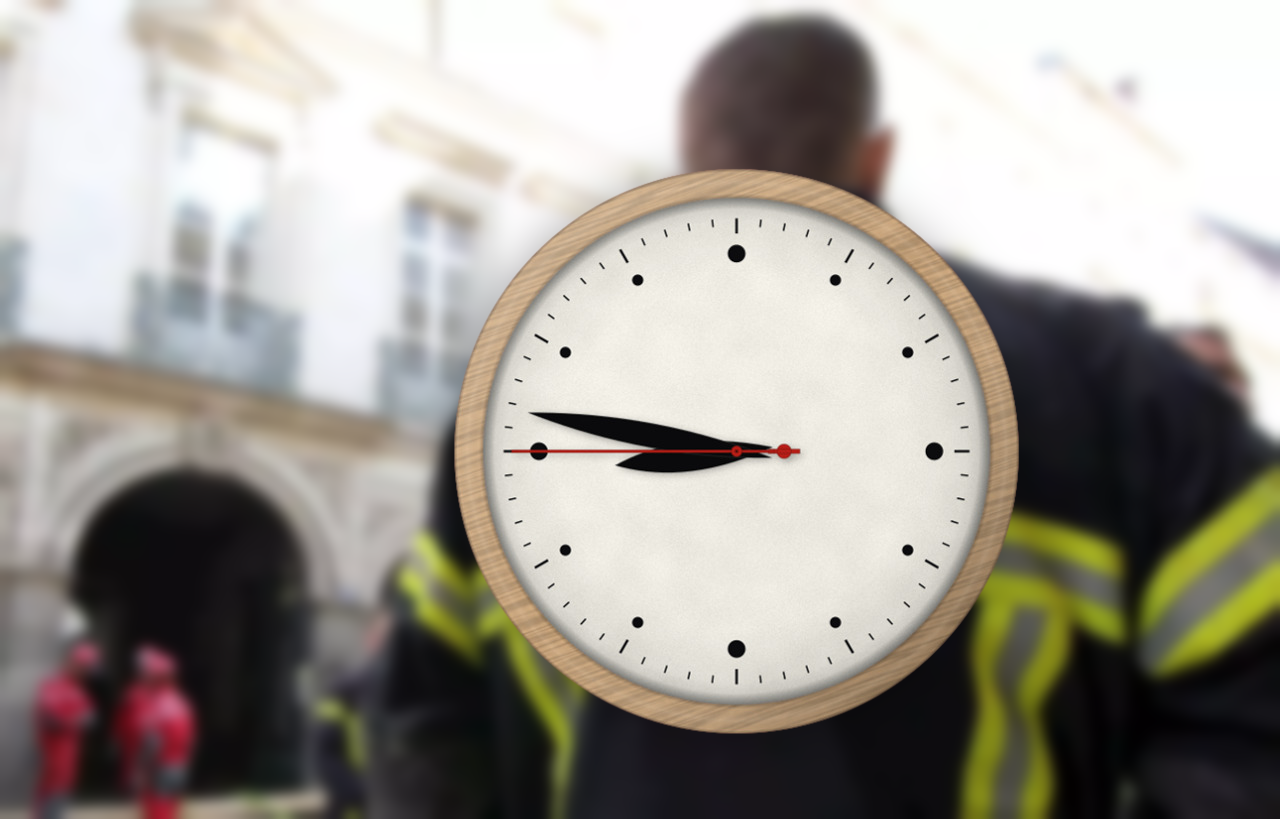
8.46.45
